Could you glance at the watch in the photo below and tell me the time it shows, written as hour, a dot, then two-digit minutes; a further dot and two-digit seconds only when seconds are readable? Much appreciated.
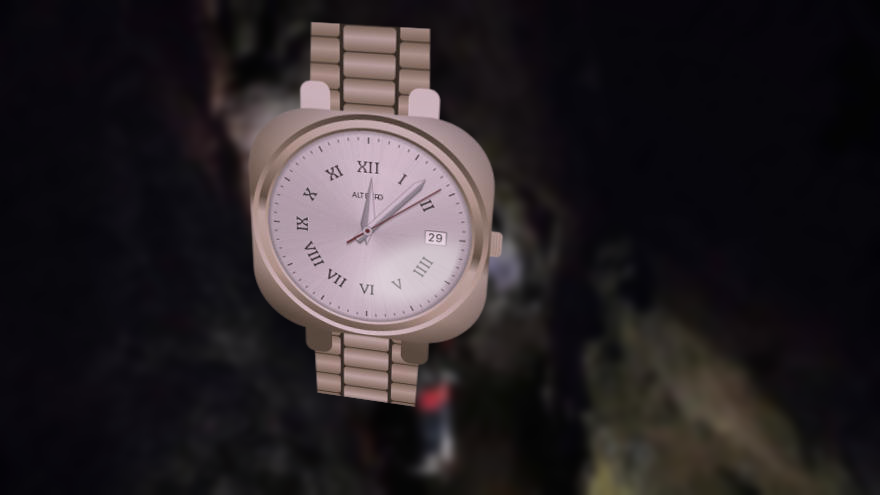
12.07.09
